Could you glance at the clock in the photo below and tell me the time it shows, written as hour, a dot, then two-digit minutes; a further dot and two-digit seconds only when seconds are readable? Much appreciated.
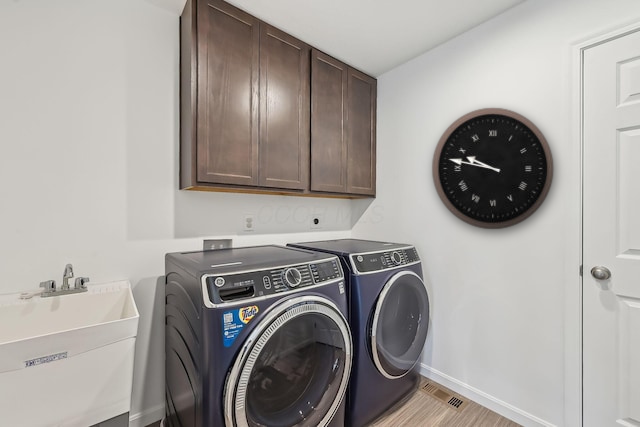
9.47
